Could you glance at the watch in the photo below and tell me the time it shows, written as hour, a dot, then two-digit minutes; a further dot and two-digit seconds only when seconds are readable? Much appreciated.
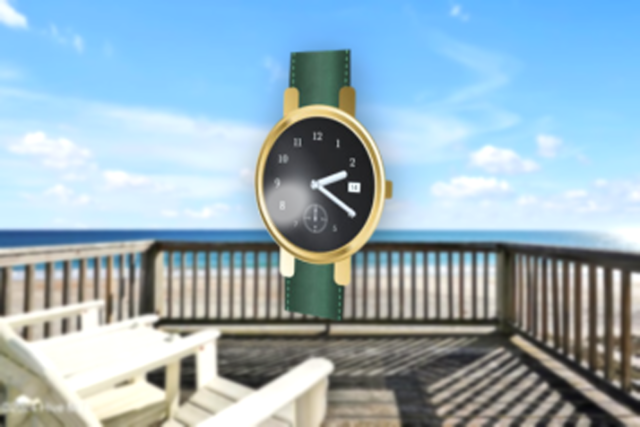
2.20
